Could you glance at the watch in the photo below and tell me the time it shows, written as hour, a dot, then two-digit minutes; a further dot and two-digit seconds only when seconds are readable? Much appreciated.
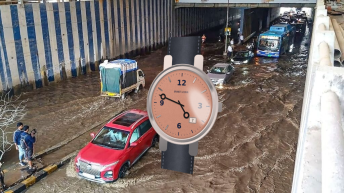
4.48
